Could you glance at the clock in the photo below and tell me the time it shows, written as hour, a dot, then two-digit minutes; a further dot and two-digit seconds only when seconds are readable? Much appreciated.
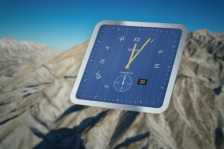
12.04
